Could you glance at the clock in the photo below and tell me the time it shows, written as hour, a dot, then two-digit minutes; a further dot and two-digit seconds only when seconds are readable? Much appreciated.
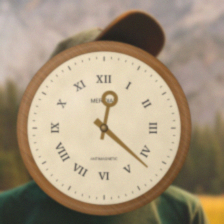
12.22
